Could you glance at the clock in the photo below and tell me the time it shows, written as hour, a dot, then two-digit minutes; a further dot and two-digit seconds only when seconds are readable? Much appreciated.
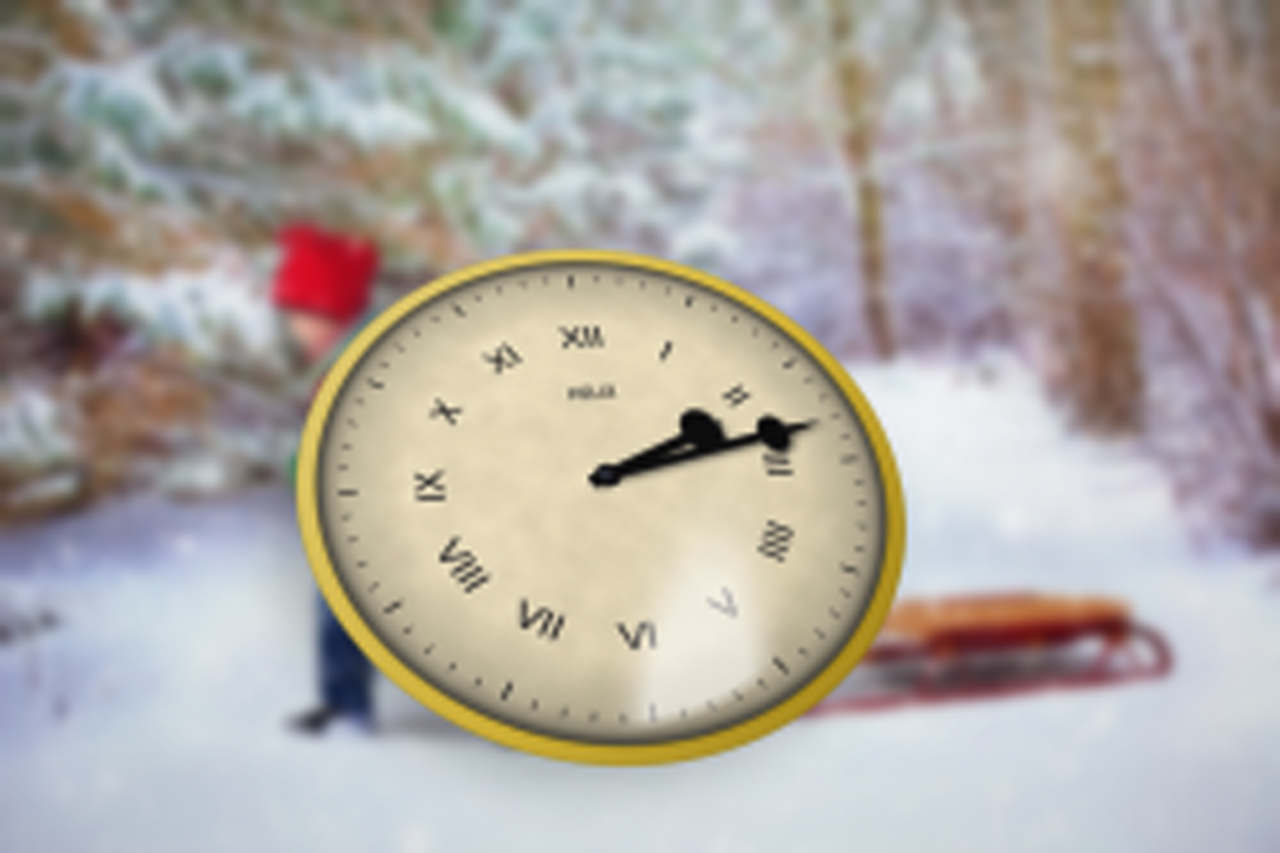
2.13
